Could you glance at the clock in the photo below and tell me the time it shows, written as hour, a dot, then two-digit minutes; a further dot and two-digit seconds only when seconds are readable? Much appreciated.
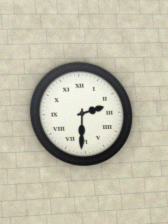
2.31
